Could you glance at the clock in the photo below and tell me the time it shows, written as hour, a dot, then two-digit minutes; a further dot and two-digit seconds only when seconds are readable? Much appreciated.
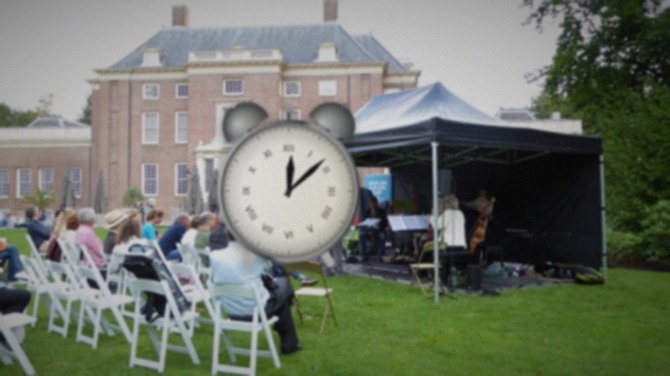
12.08
